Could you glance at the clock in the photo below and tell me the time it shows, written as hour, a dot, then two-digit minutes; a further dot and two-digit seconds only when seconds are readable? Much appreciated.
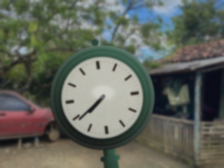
7.39
